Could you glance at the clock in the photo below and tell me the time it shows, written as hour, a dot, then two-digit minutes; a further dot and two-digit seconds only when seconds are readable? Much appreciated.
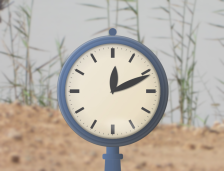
12.11
